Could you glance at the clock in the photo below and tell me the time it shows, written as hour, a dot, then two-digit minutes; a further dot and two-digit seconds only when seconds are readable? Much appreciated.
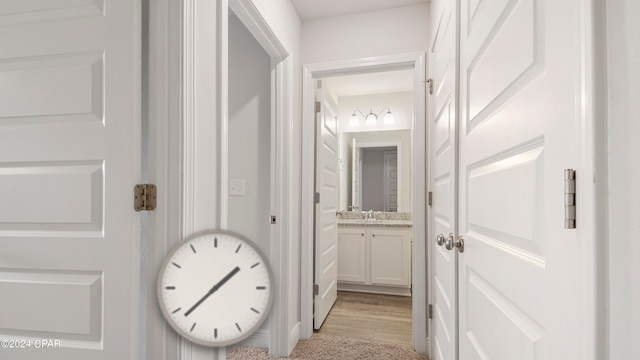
1.38
